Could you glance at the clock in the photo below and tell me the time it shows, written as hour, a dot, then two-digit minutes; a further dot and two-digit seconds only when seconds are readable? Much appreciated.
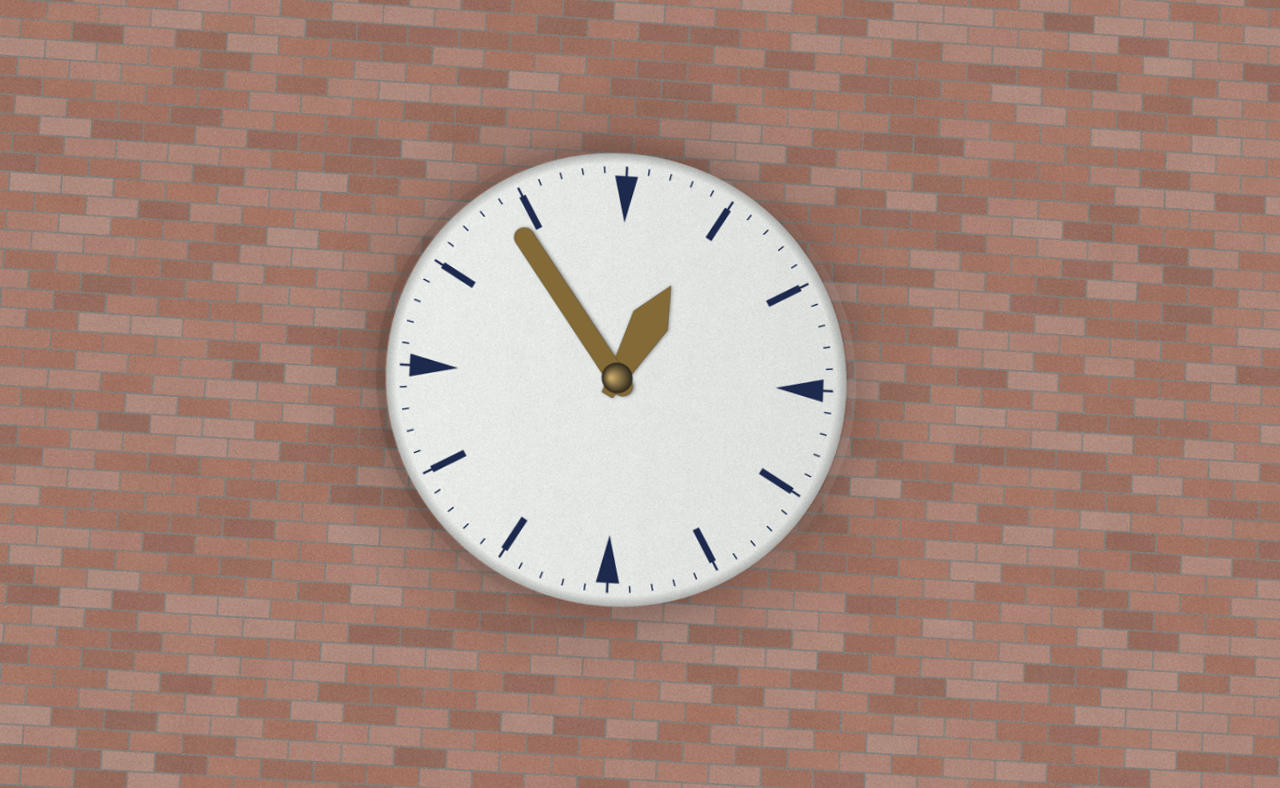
12.54
